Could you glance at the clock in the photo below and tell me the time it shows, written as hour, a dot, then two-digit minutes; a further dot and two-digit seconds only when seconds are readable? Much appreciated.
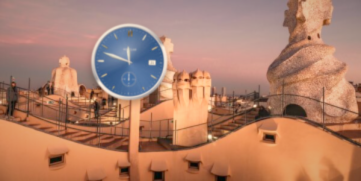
11.48
